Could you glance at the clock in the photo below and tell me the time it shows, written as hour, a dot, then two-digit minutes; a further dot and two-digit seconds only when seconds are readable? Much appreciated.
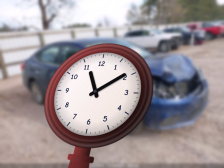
11.09
